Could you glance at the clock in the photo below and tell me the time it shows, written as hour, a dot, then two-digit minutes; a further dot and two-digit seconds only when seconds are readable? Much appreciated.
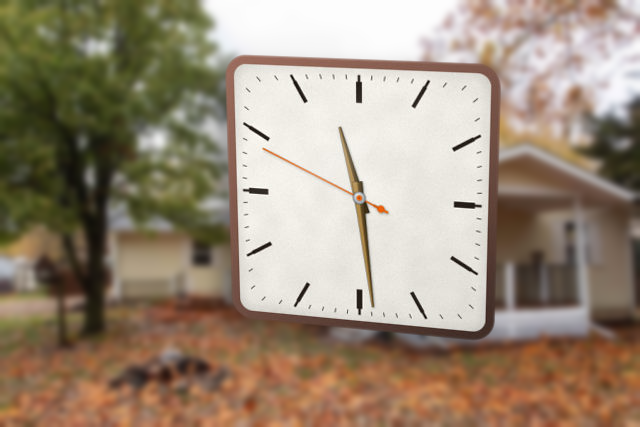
11.28.49
